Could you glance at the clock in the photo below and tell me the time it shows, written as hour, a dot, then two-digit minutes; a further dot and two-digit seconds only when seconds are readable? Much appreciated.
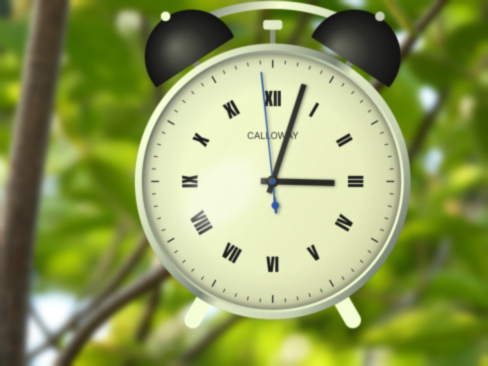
3.02.59
